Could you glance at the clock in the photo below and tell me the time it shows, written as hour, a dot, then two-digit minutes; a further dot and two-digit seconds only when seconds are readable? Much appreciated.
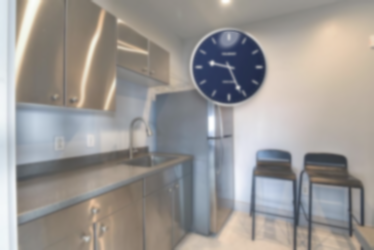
9.26
